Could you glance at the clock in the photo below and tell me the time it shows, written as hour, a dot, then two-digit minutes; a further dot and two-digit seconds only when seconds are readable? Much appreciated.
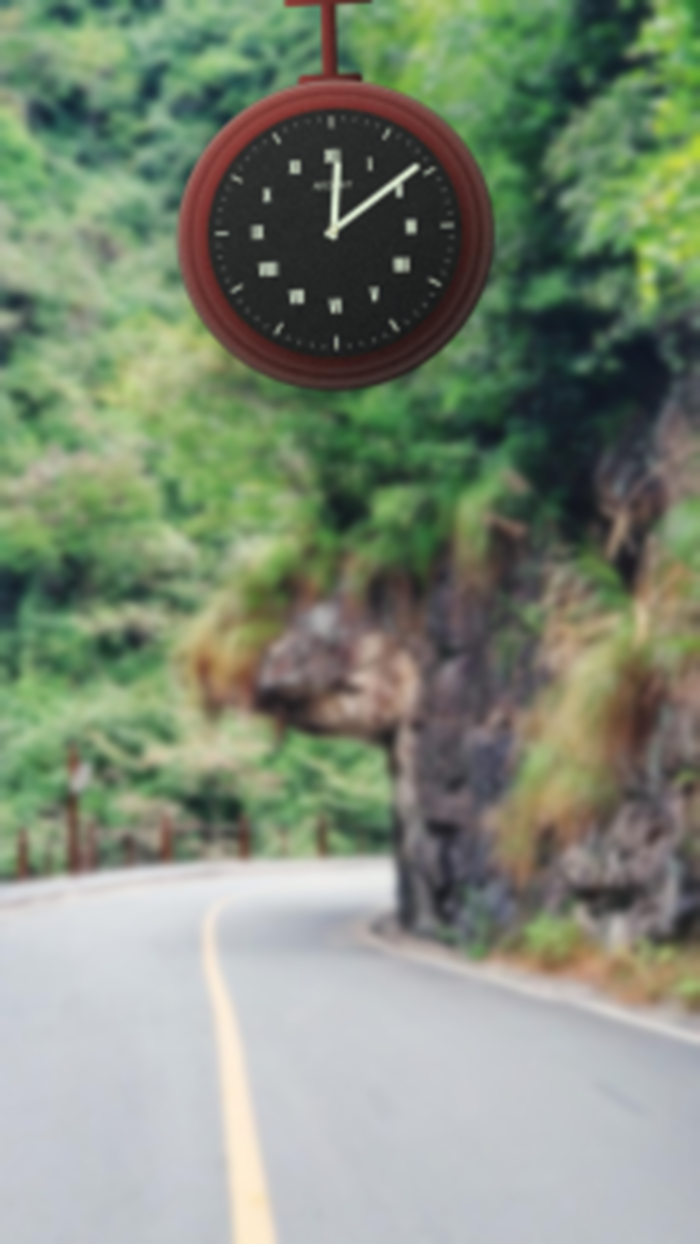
12.09
